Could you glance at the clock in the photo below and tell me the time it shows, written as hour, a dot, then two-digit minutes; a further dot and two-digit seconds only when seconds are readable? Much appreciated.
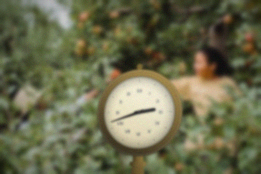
2.42
